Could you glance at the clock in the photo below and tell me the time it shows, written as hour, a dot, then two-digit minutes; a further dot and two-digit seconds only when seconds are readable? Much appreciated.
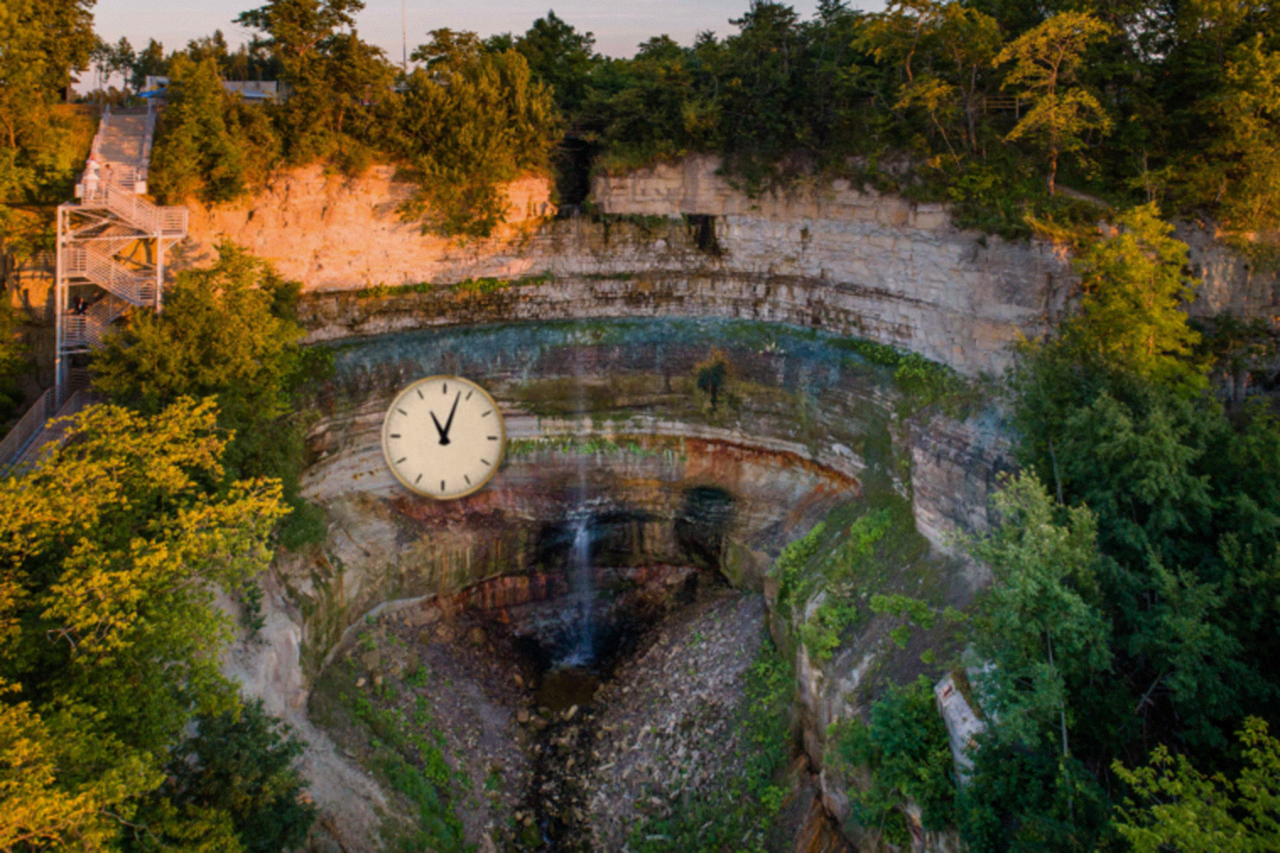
11.03
